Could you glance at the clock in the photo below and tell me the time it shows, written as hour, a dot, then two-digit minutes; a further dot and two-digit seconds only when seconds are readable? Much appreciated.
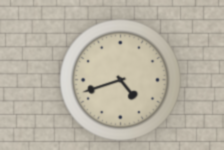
4.42
